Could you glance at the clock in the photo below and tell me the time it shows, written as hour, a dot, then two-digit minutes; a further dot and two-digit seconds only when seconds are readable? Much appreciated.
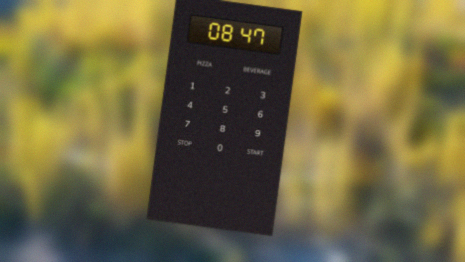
8.47
